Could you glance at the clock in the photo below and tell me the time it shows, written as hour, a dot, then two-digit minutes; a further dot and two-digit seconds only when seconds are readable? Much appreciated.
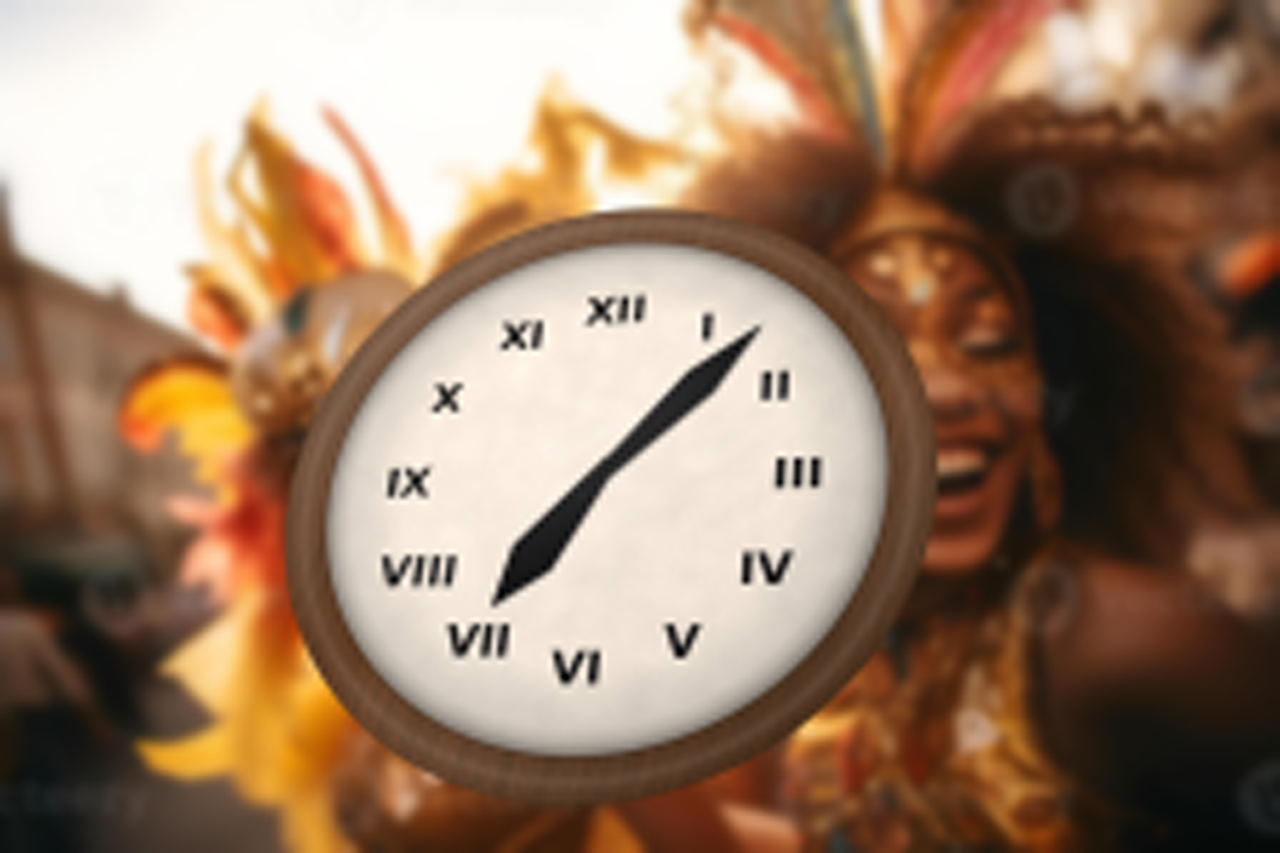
7.07
